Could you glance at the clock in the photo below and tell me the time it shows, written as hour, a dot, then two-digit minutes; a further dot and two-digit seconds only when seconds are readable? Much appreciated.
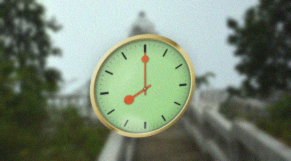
8.00
